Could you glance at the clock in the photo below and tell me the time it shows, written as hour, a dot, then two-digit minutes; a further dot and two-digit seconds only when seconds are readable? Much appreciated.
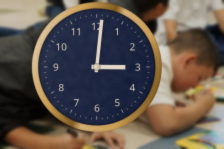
3.01
